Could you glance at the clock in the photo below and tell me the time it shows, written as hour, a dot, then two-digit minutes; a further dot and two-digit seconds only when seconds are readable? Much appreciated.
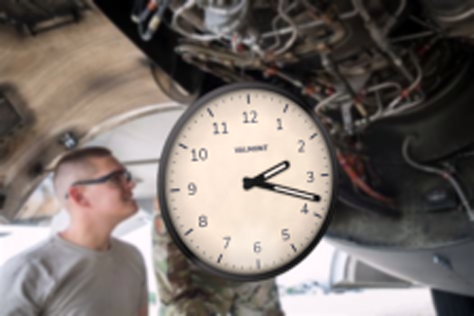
2.18
